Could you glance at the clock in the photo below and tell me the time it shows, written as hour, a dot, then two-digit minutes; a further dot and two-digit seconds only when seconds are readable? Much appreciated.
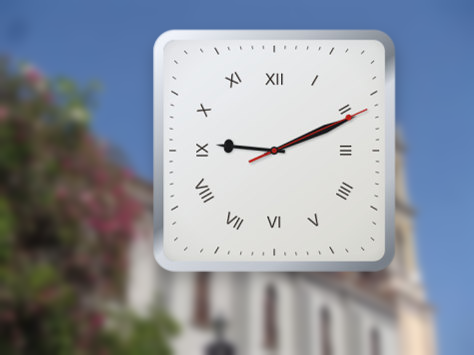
9.11.11
